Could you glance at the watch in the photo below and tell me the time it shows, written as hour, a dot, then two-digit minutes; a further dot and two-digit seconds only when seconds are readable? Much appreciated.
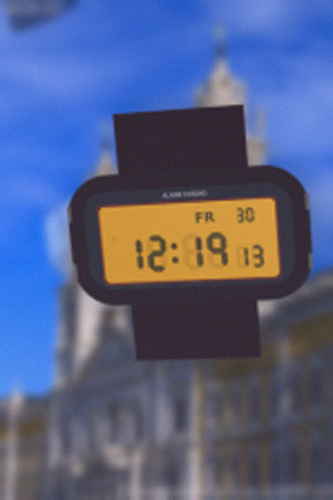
12.19.13
